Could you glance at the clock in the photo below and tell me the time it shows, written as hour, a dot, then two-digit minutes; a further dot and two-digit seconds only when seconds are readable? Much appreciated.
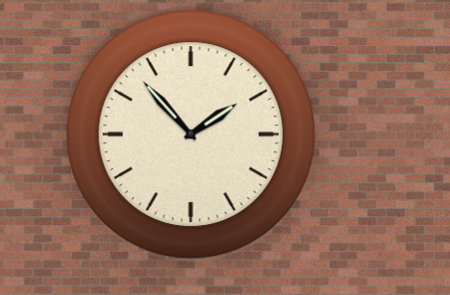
1.53
